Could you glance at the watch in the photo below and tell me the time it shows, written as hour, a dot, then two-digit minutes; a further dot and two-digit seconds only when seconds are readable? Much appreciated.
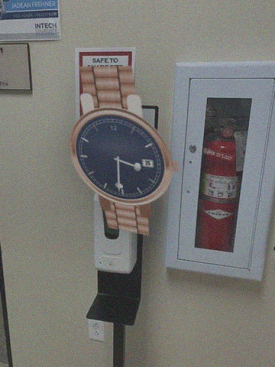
3.31
